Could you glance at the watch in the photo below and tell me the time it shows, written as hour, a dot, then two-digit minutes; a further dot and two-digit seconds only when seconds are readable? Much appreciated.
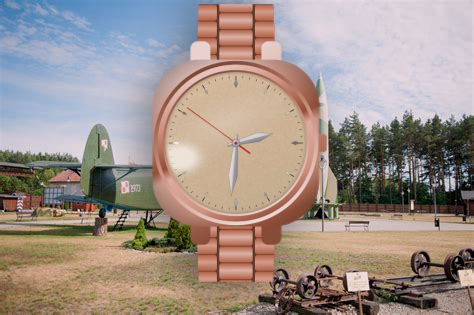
2.30.51
